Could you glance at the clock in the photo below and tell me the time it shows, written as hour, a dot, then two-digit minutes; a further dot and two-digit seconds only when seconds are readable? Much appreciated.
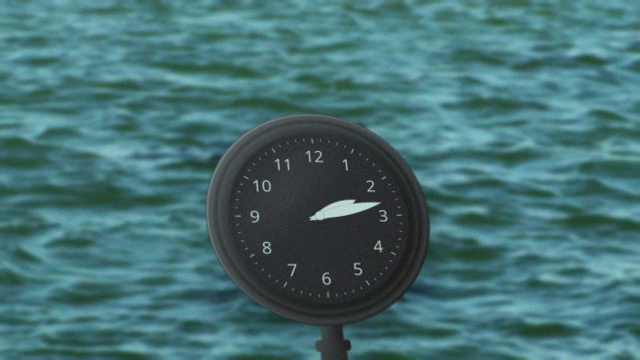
2.13
